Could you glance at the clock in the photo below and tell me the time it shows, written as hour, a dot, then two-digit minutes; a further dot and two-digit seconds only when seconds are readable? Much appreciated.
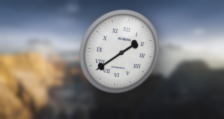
1.38
